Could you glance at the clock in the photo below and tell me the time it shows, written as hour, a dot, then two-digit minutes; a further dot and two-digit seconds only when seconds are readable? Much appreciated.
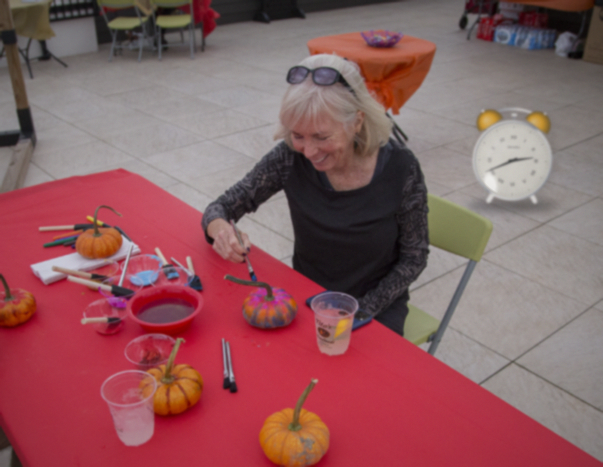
2.41
